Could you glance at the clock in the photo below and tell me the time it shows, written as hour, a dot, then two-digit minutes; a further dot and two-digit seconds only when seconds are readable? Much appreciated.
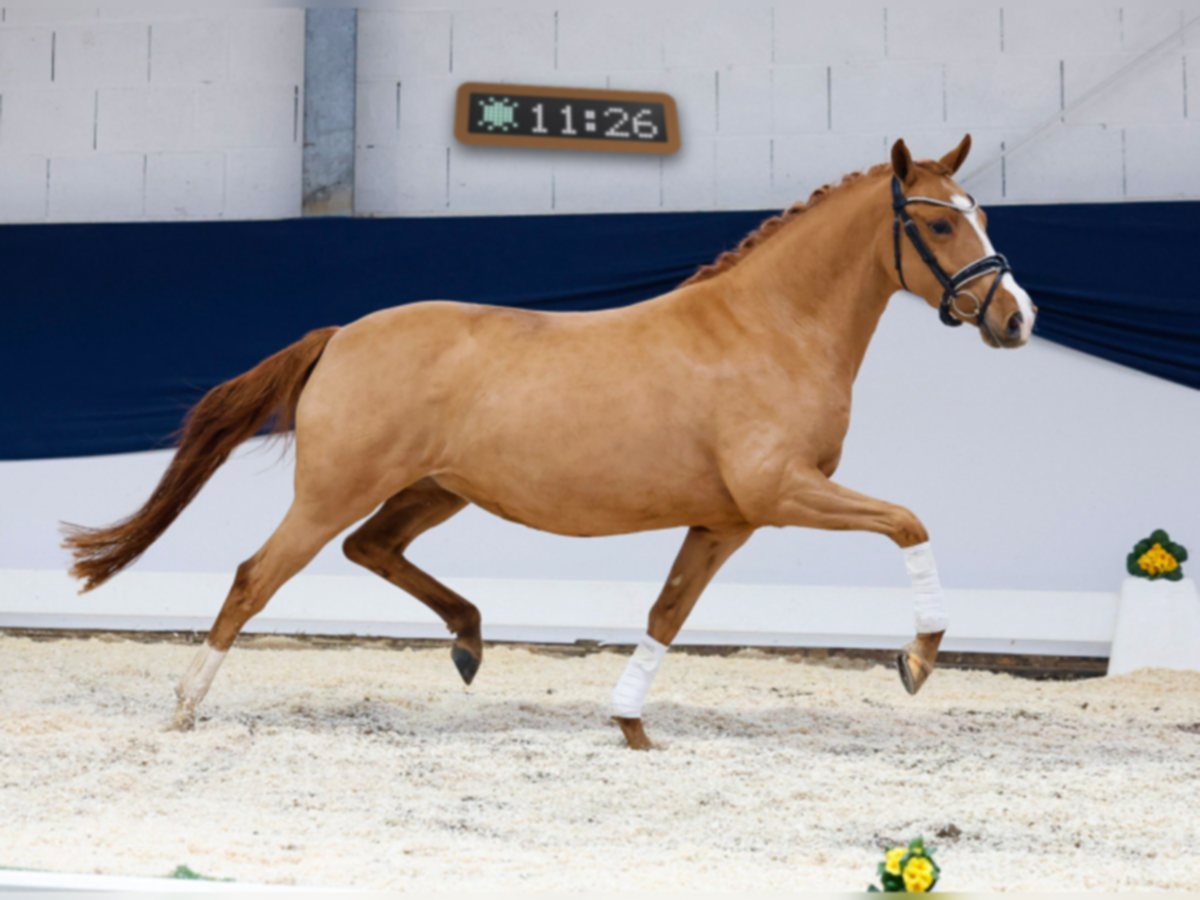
11.26
